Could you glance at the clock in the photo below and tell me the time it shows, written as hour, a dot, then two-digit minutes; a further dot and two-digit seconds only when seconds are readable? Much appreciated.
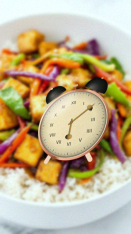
6.09
